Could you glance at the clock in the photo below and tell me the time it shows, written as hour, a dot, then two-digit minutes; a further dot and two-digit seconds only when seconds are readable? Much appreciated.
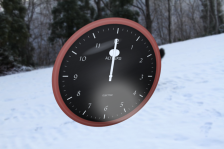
12.00
